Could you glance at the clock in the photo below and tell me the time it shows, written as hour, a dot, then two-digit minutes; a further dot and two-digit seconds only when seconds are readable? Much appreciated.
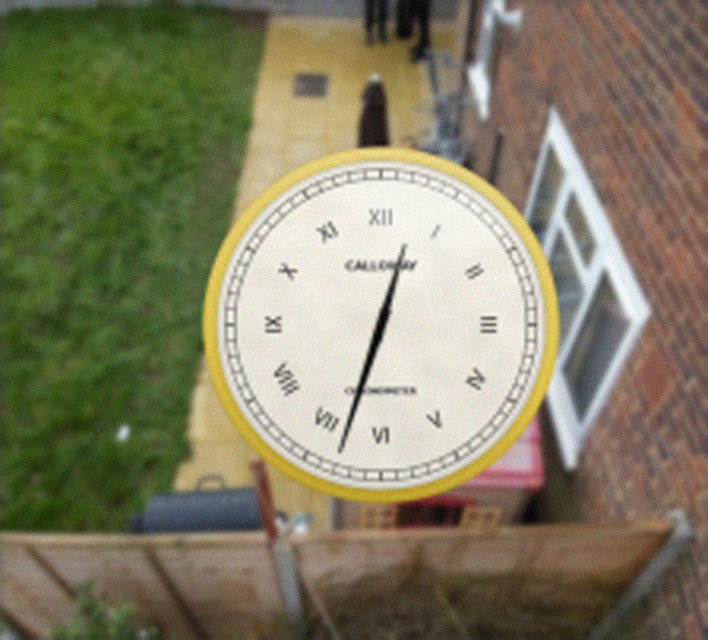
12.33
